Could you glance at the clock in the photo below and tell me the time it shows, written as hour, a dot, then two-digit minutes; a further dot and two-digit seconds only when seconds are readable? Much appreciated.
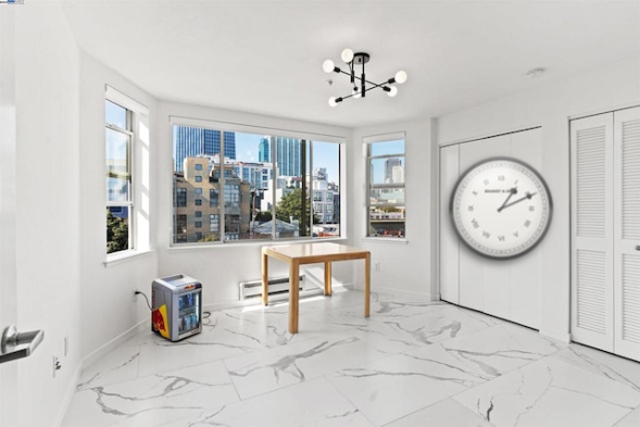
1.11
